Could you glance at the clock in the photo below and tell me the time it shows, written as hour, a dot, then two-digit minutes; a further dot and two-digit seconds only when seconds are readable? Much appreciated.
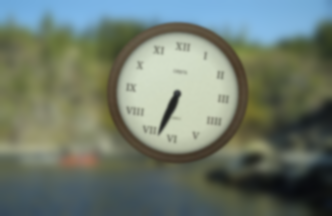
6.33
